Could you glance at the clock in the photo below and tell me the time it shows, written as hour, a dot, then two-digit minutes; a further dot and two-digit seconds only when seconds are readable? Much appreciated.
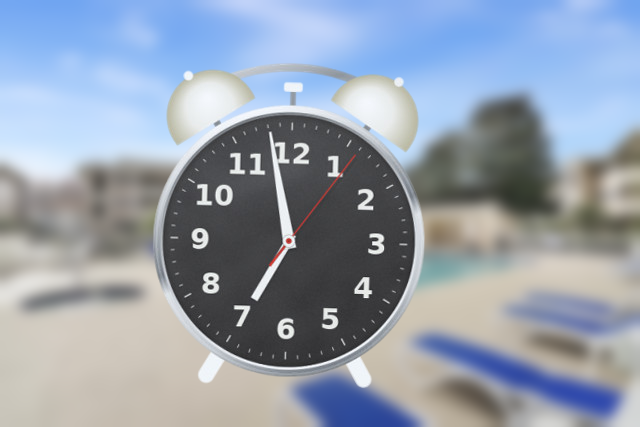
6.58.06
